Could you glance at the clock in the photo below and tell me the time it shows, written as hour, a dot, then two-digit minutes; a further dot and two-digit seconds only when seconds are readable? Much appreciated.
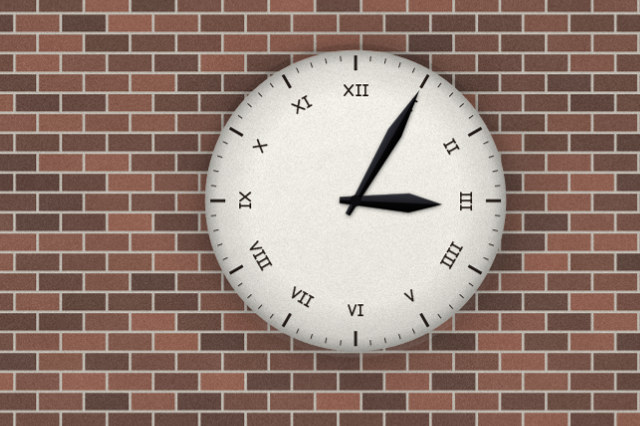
3.05
